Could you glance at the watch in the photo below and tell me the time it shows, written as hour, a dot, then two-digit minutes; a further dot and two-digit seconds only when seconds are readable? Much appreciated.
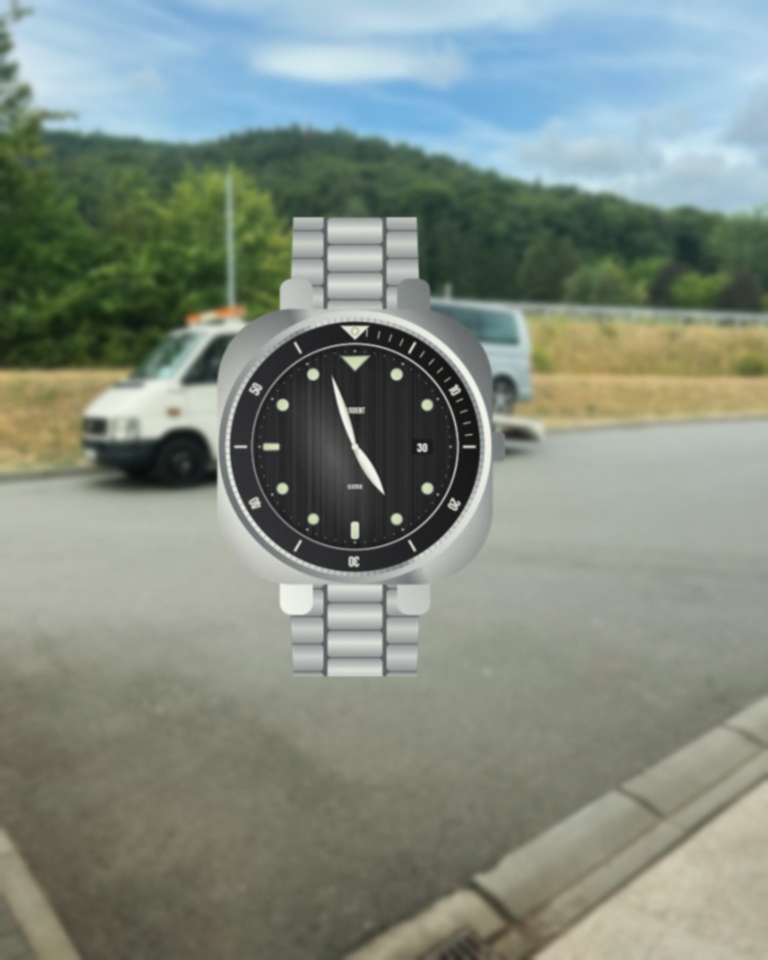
4.57
